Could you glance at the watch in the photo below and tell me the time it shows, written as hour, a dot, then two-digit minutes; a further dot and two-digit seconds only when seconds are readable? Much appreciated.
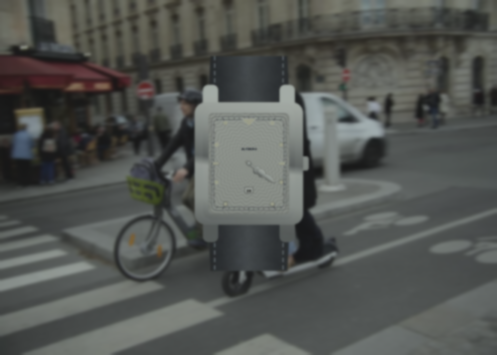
4.21
